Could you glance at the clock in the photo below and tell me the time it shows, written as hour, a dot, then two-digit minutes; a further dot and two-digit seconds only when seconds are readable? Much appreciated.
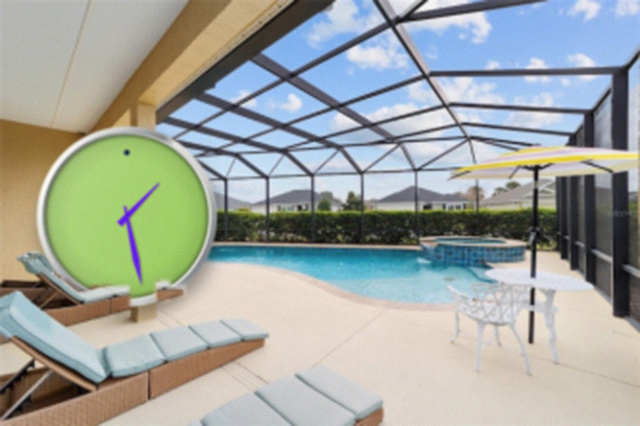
1.28
